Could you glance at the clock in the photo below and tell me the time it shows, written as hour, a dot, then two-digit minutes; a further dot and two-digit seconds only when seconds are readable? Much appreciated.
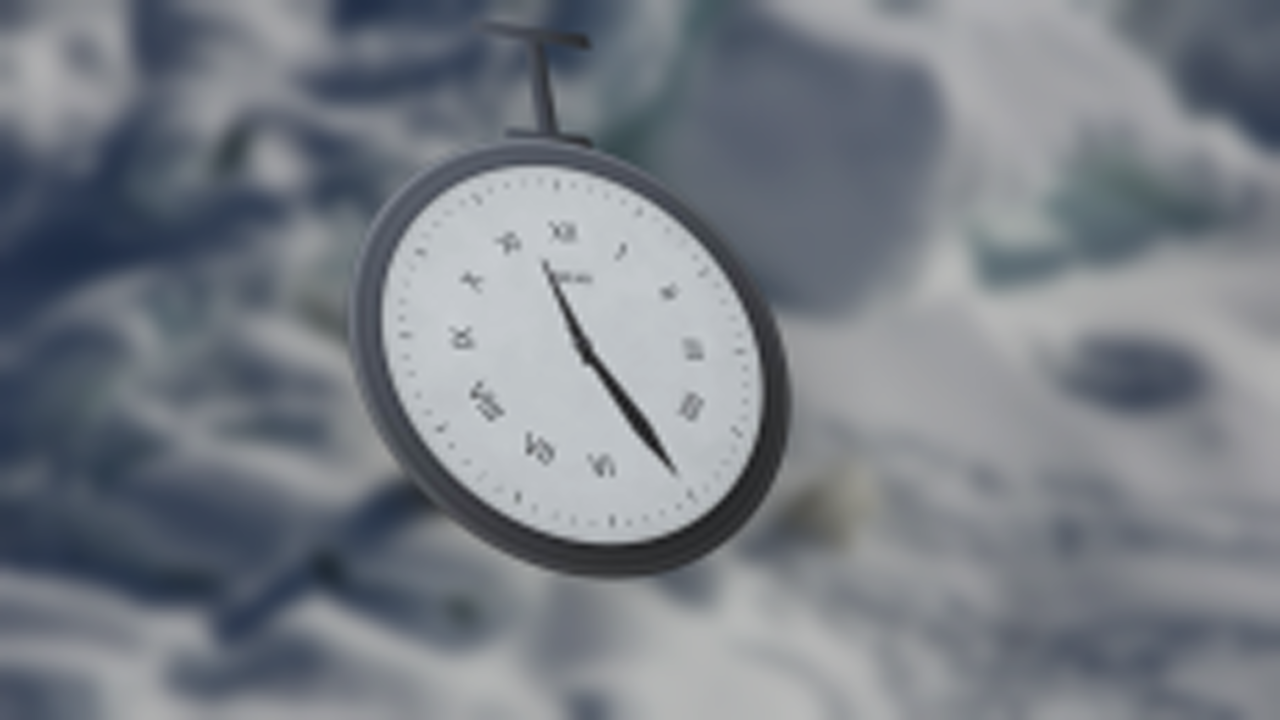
11.25
